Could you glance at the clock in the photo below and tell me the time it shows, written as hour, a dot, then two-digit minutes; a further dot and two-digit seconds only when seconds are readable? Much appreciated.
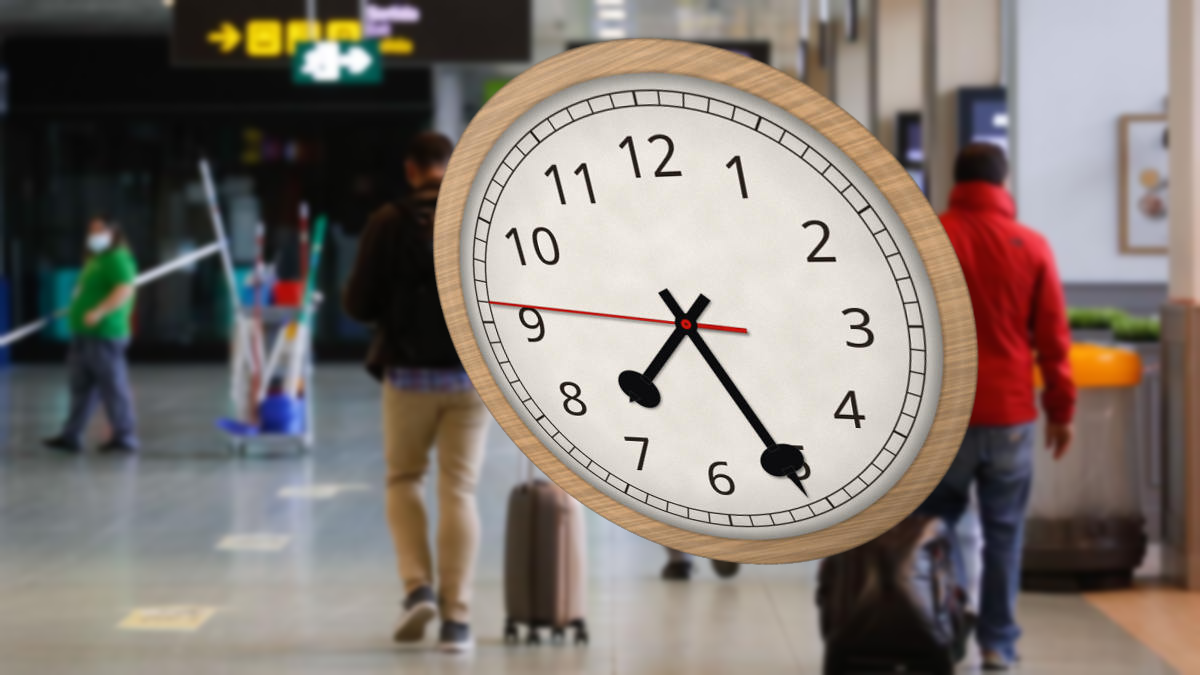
7.25.46
